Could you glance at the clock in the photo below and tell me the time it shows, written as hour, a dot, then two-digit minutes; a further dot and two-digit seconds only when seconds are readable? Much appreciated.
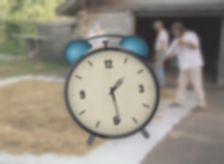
1.29
